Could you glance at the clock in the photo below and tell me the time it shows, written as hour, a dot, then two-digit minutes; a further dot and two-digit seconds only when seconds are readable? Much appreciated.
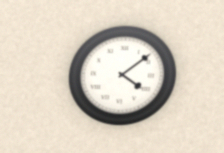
4.08
